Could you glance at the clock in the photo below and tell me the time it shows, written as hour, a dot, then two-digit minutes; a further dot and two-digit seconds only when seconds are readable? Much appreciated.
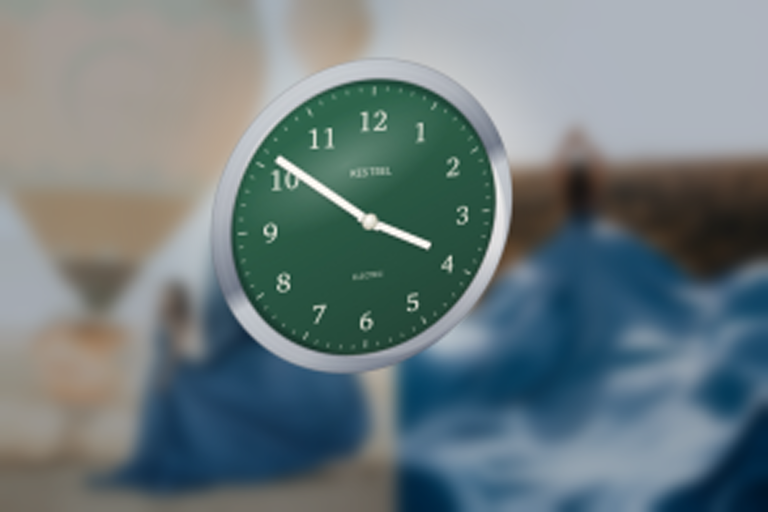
3.51
